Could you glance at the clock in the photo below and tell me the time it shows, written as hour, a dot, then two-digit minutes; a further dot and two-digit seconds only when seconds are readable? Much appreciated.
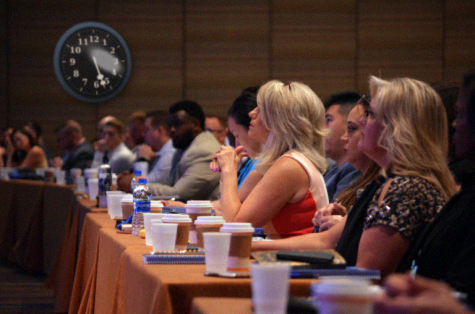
5.27
